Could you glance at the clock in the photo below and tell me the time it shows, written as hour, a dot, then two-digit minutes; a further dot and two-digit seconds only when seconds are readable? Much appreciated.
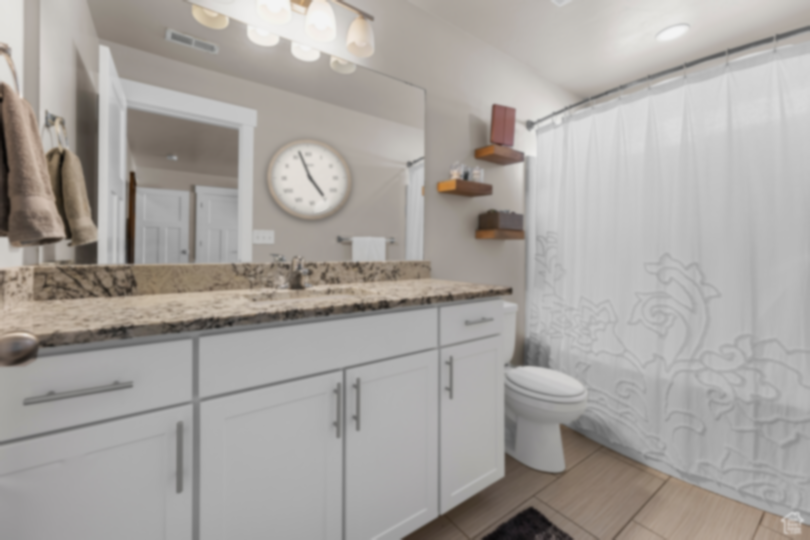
4.57
